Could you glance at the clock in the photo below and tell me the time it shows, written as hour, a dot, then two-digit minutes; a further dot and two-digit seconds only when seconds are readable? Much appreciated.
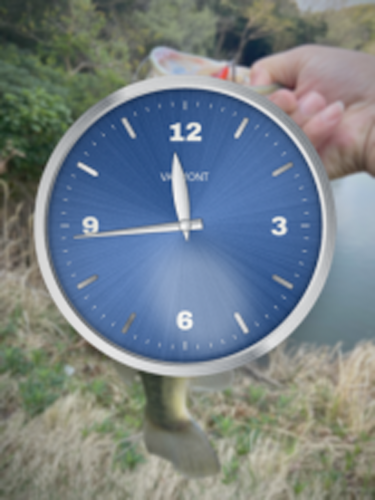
11.44
